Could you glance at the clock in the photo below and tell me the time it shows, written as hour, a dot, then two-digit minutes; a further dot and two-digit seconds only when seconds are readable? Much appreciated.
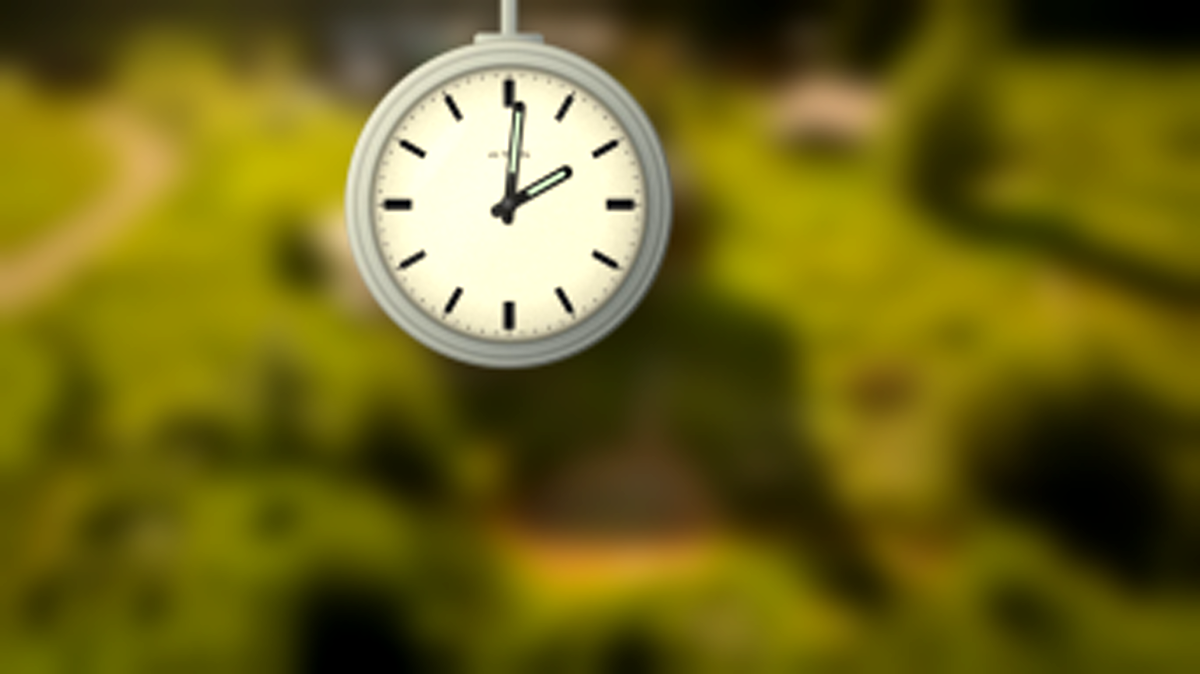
2.01
